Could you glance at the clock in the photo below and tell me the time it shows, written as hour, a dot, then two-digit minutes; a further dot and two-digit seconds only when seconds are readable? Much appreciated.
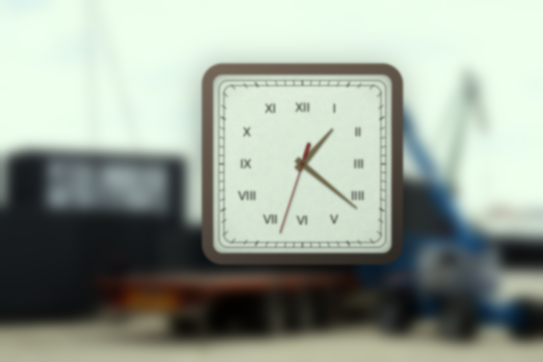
1.21.33
